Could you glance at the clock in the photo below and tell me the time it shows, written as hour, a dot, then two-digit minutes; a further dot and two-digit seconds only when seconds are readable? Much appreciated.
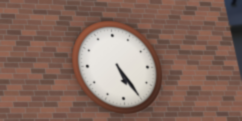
5.25
